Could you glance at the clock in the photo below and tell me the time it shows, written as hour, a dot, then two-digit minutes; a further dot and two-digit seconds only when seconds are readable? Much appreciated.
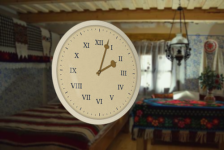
2.03
